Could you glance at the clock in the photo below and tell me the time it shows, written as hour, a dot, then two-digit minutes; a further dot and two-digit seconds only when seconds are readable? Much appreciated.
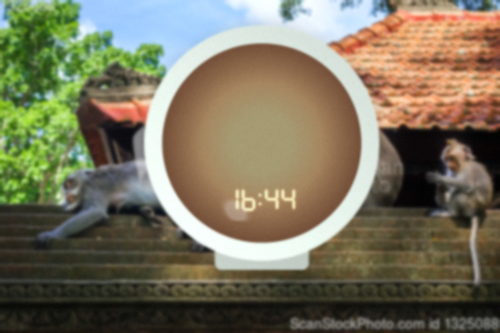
16.44
